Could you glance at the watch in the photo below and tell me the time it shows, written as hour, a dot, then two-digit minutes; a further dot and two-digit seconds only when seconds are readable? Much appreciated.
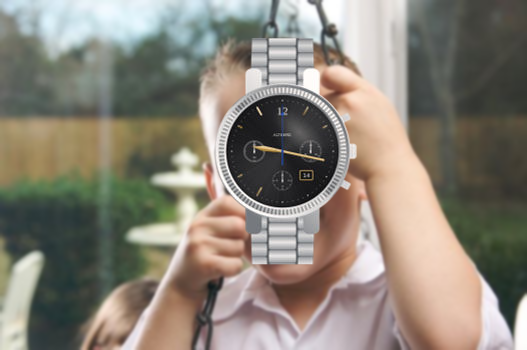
9.17
